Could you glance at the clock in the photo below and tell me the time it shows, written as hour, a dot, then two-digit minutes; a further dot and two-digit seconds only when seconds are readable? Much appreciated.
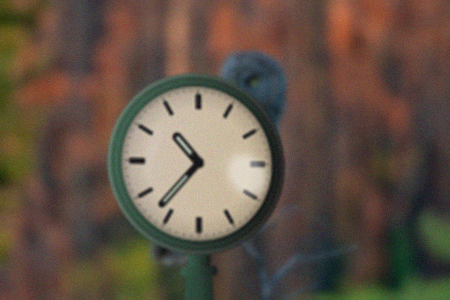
10.37
